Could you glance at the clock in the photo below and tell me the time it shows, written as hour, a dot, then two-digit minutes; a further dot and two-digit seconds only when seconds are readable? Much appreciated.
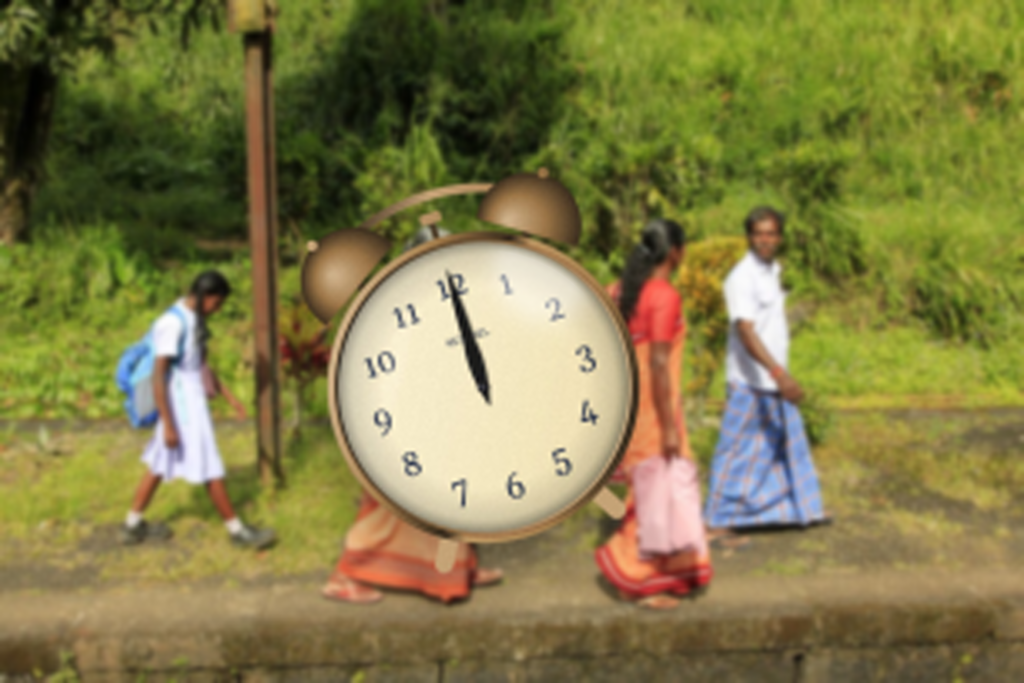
12.00
